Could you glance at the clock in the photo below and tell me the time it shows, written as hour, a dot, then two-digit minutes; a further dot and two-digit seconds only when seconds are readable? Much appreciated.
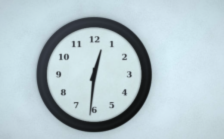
12.31
